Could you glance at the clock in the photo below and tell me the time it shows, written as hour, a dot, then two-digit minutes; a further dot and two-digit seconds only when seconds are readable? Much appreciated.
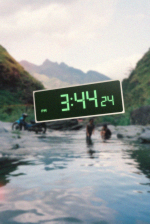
3.44.24
